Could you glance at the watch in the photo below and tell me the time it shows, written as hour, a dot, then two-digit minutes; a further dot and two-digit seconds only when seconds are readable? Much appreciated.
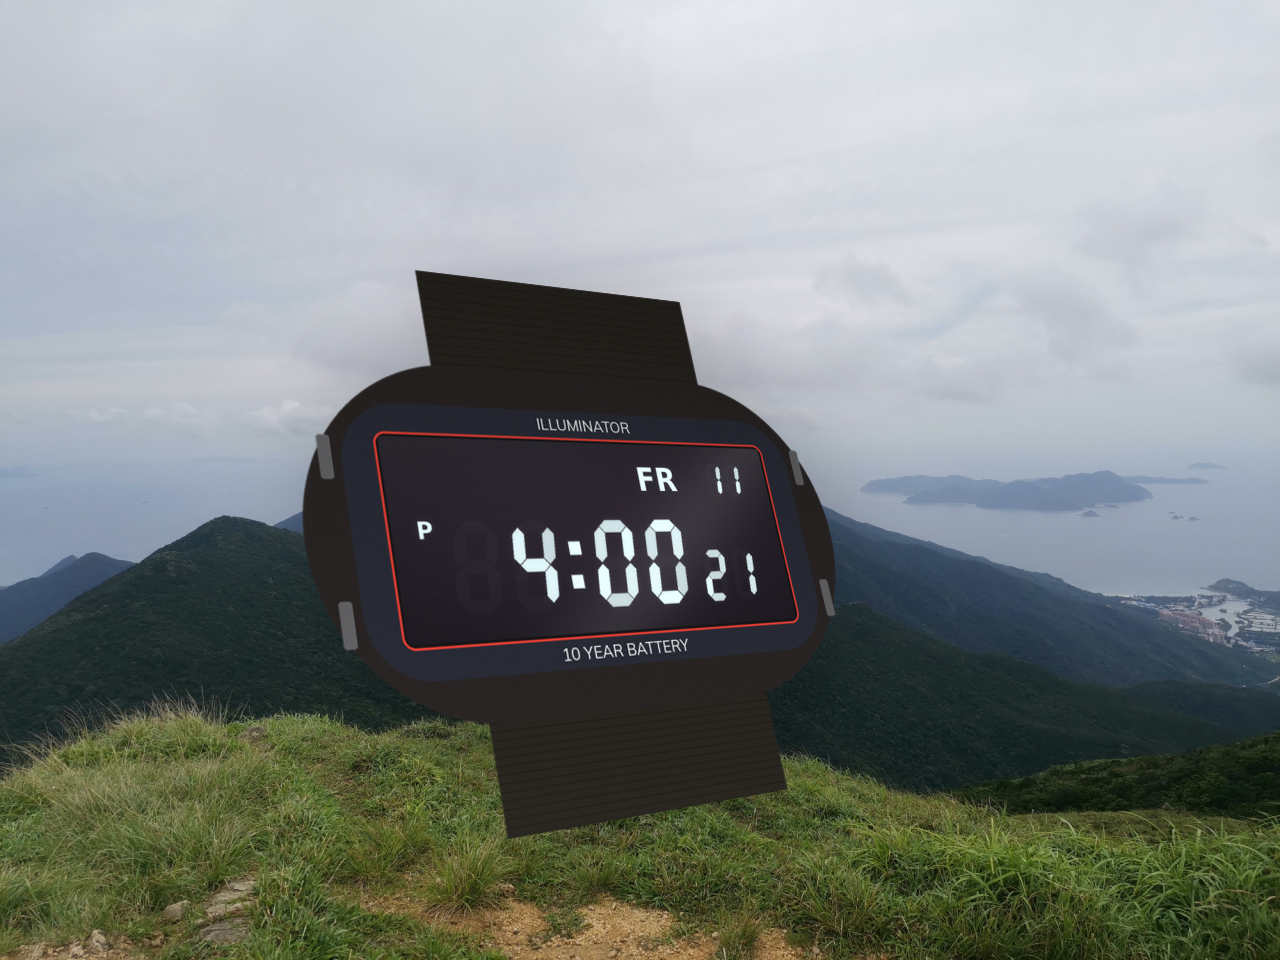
4.00.21
